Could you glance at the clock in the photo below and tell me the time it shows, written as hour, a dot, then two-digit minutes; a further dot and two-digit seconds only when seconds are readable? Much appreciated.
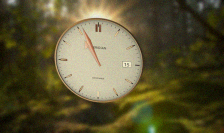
10.56
